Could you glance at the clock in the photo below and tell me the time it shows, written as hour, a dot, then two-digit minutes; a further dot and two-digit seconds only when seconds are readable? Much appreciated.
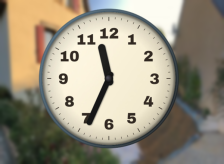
11.34
